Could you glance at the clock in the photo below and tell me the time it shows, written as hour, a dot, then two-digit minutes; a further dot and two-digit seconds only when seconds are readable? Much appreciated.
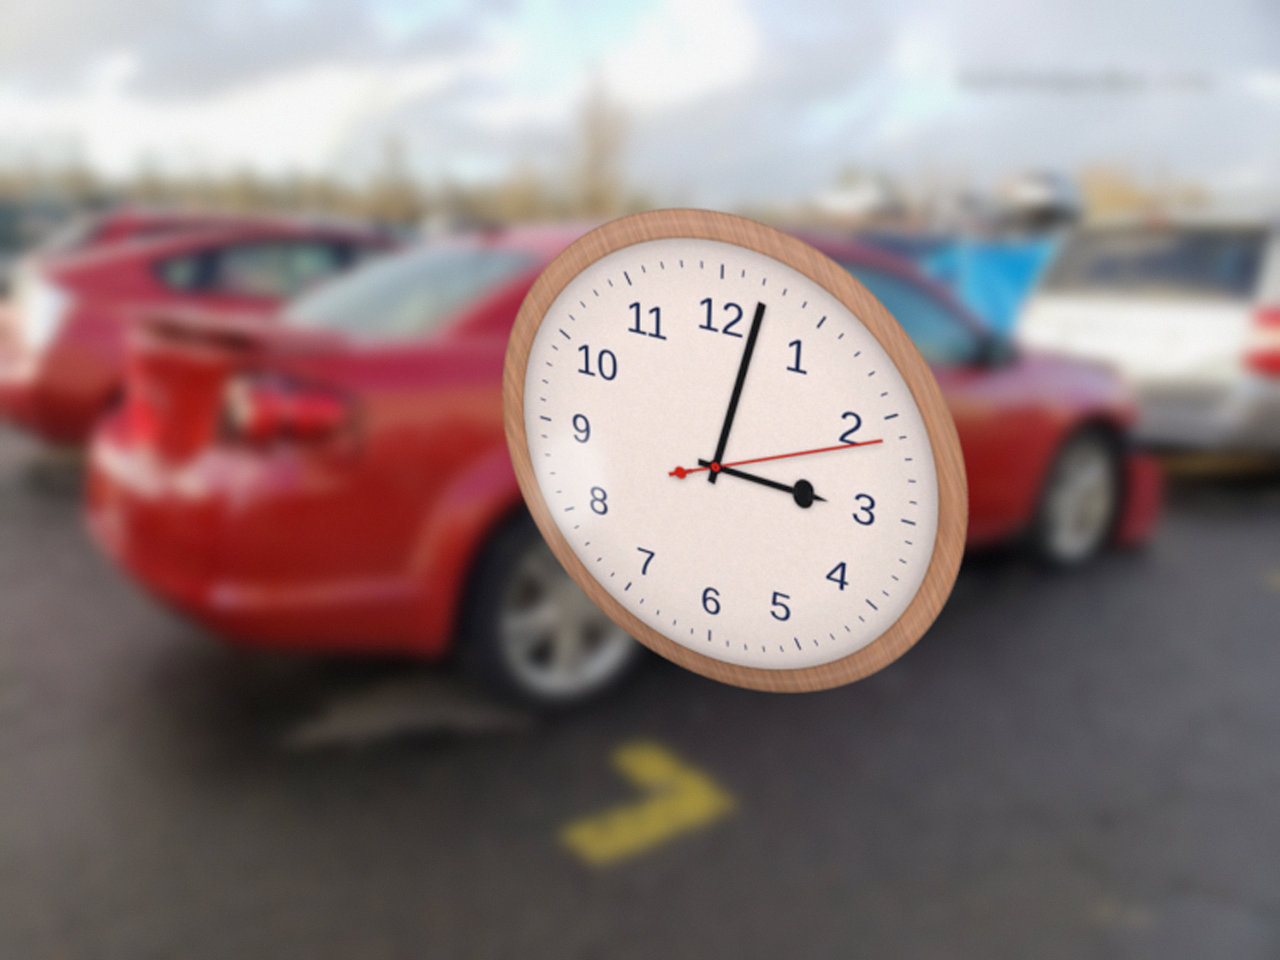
3.02.11
